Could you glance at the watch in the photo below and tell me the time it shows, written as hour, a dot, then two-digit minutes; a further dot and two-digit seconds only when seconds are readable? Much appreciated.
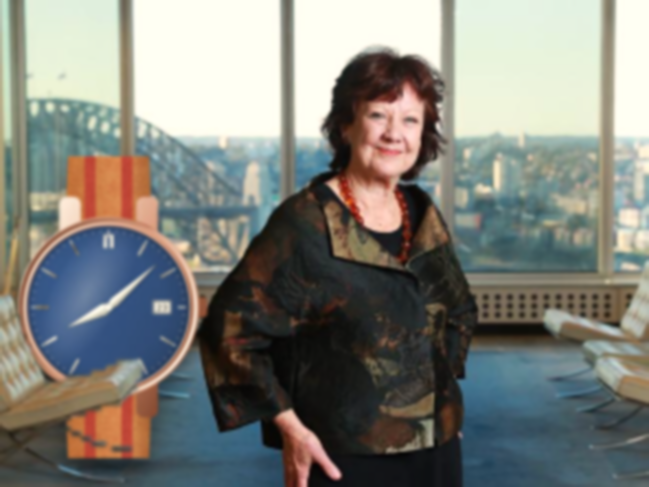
8.08
